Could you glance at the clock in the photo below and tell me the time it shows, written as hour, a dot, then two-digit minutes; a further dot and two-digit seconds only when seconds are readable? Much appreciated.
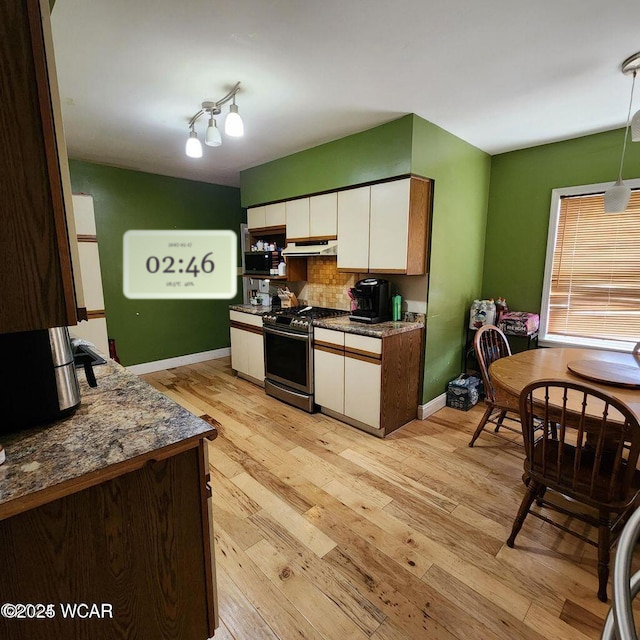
2.46
